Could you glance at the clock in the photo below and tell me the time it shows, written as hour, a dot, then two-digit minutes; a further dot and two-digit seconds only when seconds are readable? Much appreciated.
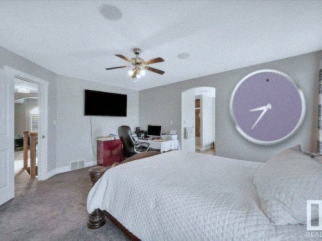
8.36
